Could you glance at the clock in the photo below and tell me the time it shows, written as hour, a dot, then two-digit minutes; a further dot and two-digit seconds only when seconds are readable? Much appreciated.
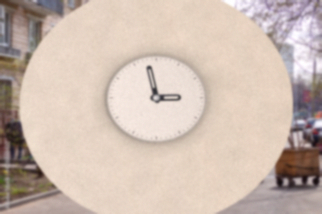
2.58
